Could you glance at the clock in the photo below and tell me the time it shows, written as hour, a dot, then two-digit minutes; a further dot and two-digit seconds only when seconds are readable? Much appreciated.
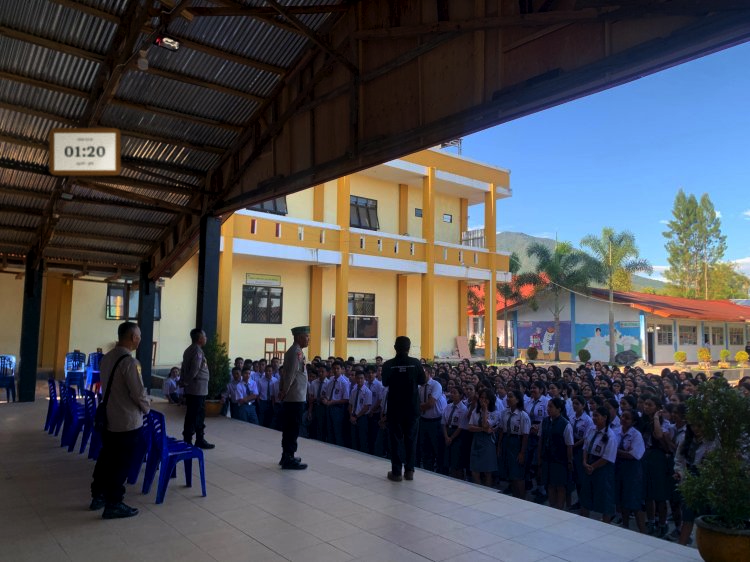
1.20
